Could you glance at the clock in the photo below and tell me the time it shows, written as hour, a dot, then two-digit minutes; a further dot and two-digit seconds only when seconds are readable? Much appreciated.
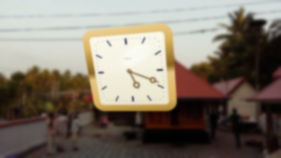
5.19
